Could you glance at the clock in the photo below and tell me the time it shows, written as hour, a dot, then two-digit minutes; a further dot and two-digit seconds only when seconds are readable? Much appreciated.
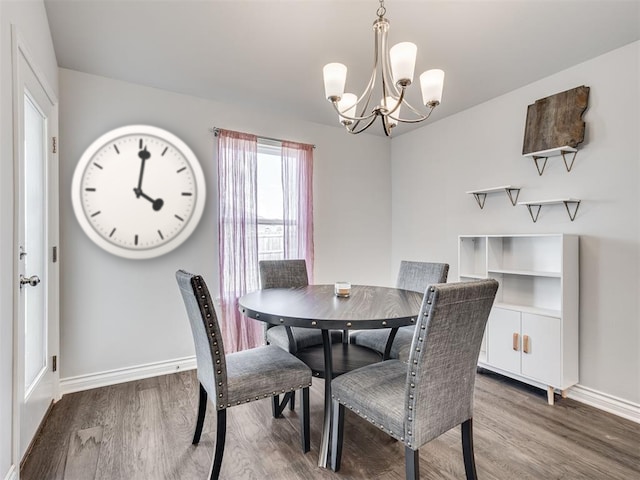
4.01
